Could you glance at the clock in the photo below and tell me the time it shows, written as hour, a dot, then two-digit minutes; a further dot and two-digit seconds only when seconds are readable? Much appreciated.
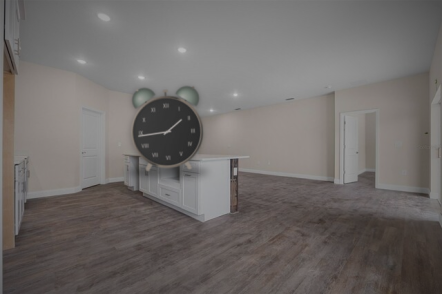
1.44
